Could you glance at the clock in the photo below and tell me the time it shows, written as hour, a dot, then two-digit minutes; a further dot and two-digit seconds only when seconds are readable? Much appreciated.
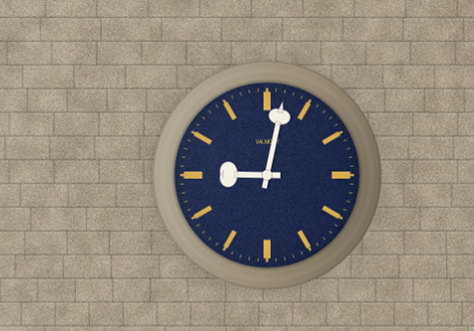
9.02
